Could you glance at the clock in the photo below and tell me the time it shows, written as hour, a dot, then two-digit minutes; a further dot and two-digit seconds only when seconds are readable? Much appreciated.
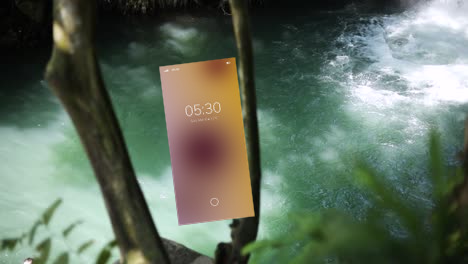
5.30
